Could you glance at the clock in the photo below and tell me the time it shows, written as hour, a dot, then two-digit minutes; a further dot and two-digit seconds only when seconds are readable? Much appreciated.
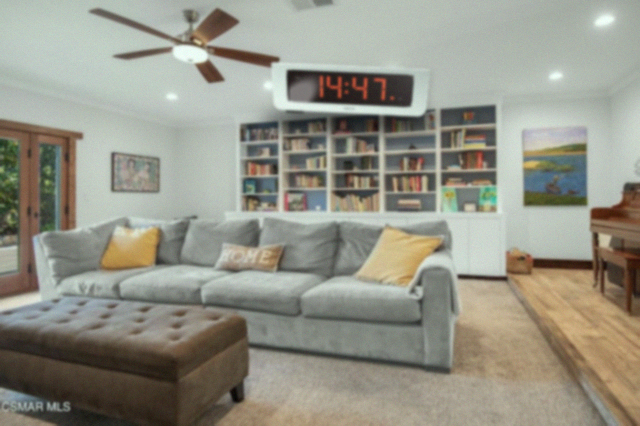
14.47
